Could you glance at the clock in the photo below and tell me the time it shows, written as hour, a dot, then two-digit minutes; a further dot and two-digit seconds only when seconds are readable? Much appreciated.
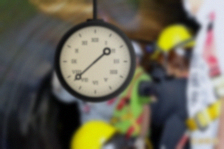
1.38
